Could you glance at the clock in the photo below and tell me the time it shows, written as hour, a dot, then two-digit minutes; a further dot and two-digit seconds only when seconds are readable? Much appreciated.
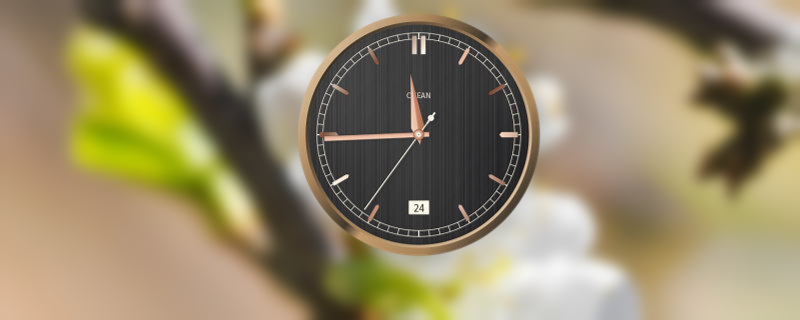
11.44.36
